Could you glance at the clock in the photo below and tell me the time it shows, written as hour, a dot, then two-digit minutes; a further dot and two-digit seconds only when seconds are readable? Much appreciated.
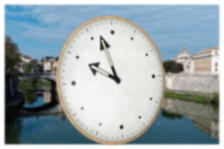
9.57
